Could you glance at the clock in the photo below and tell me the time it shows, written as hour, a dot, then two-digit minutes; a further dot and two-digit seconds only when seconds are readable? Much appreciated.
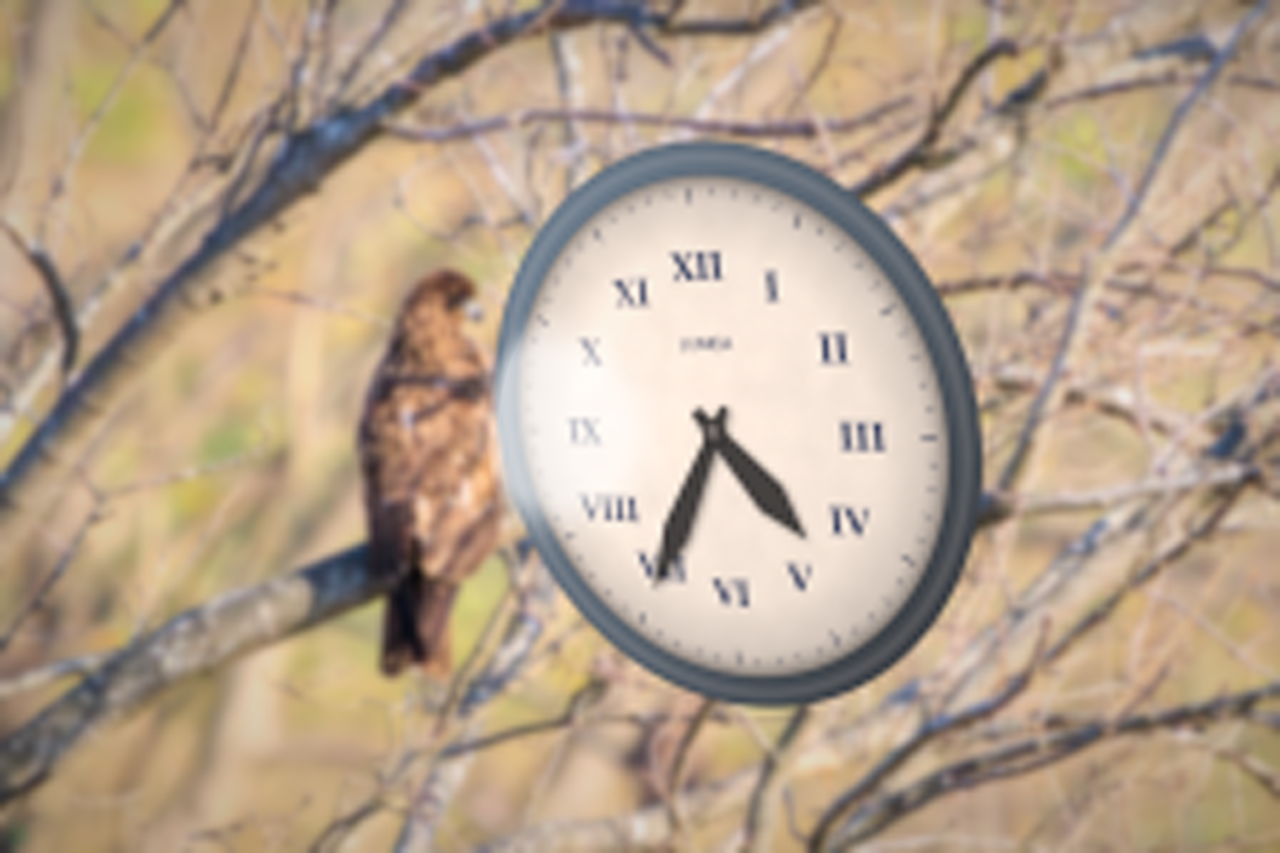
4.35
